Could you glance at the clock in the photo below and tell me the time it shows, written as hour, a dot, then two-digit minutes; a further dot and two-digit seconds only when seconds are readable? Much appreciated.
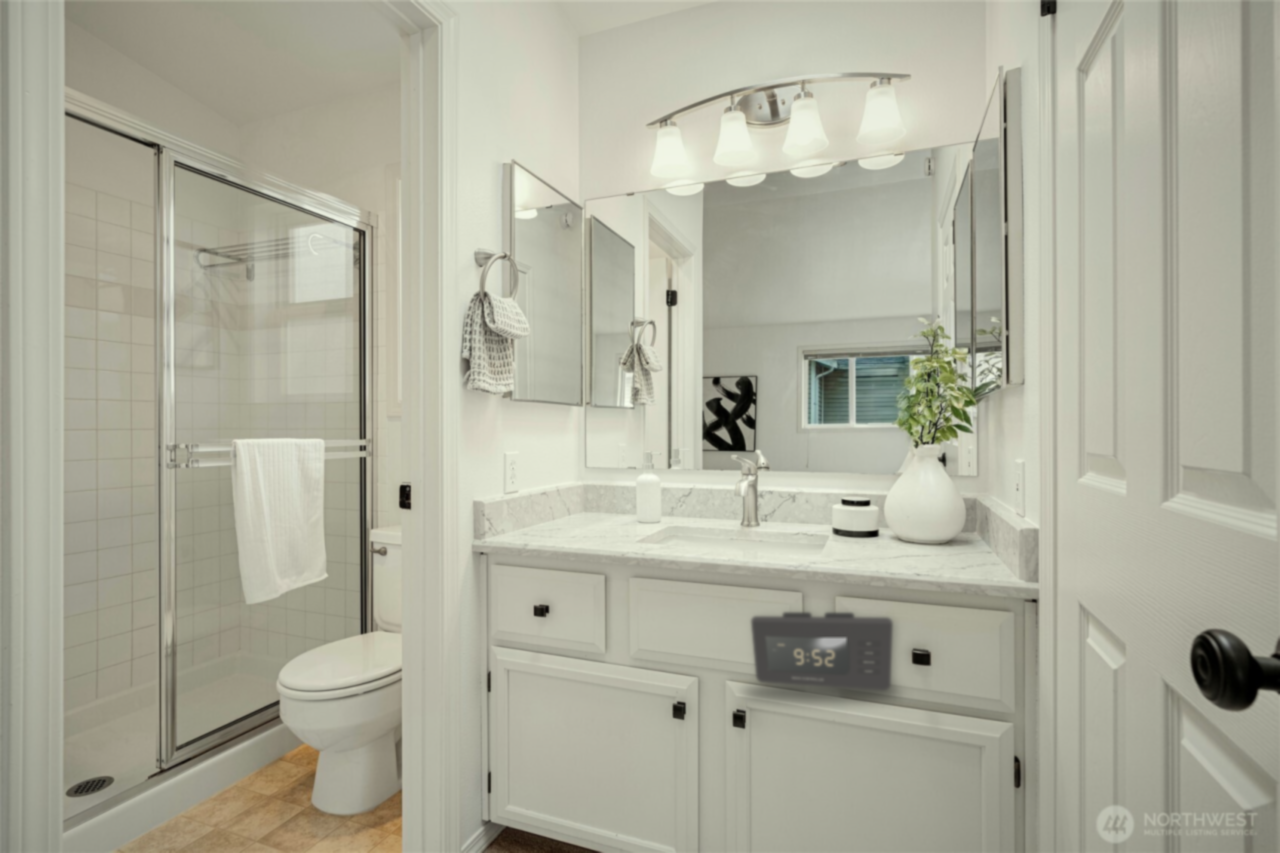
9.52
